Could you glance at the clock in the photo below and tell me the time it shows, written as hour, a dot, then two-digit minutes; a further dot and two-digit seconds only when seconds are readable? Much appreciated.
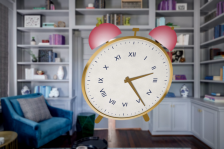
2.24
